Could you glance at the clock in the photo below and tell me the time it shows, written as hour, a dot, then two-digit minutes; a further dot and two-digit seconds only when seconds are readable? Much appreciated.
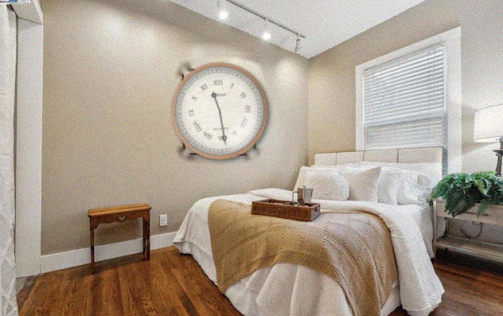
11.29
